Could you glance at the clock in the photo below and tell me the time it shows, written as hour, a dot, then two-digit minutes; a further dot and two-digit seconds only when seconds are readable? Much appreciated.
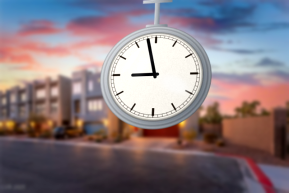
8.58
